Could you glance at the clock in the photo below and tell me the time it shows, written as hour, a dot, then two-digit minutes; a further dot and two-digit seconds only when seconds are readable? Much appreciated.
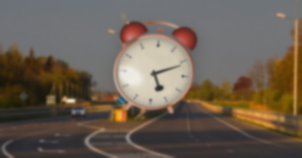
5.11
